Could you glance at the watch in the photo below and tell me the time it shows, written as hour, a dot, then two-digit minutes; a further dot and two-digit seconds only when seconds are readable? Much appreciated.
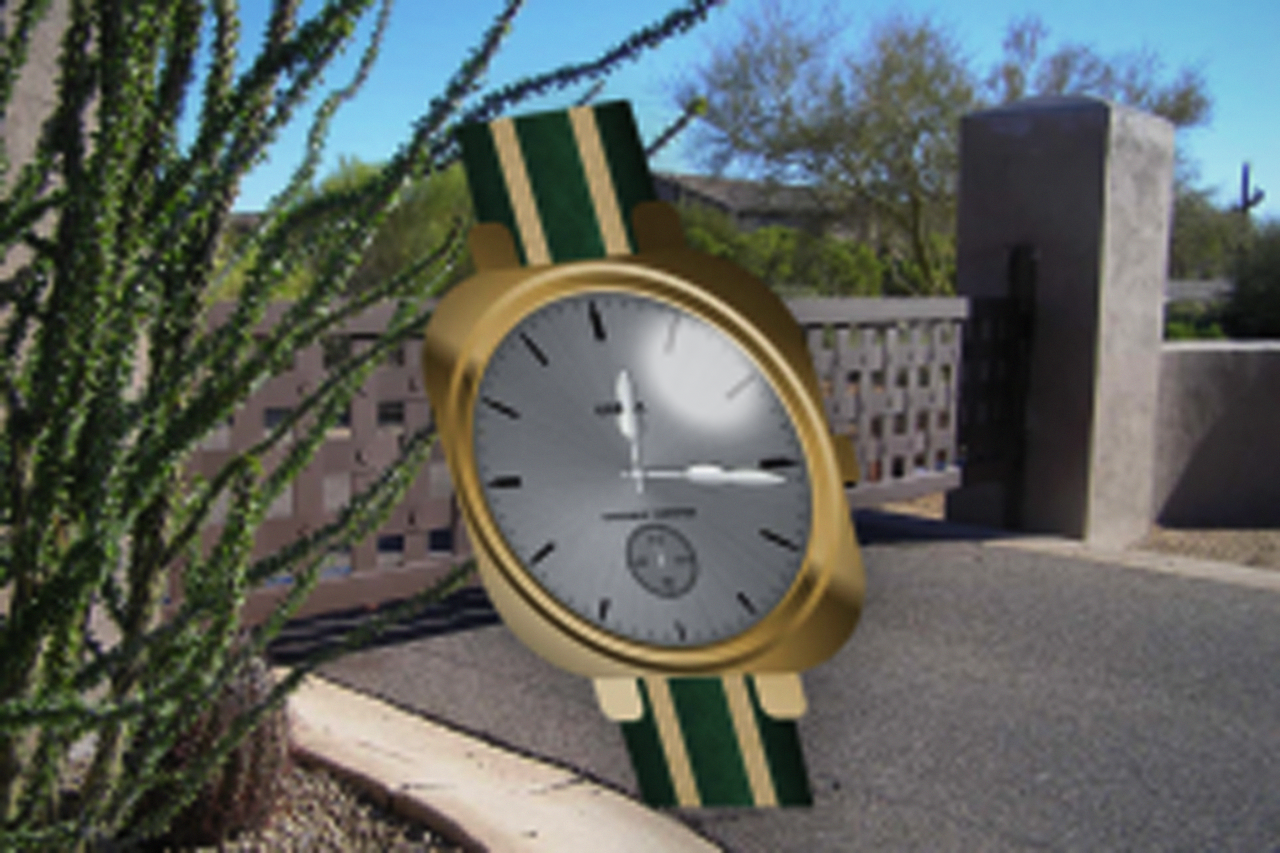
12.16
